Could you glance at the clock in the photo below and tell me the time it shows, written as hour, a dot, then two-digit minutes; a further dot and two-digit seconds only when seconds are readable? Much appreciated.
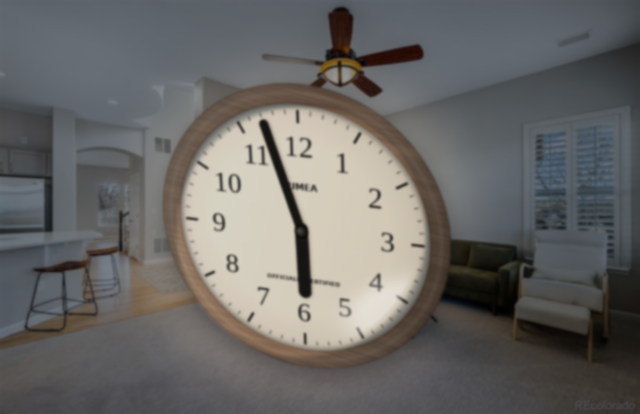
5.57
